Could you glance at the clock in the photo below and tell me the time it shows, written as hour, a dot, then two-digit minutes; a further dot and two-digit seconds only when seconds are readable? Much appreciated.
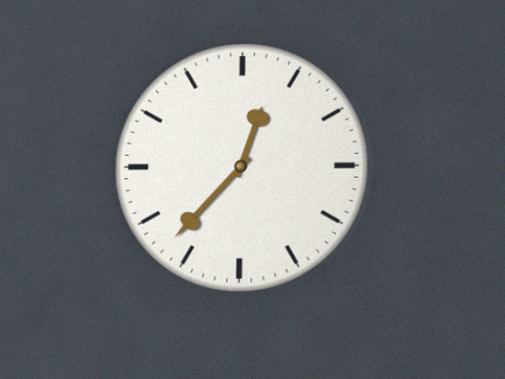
12.37
